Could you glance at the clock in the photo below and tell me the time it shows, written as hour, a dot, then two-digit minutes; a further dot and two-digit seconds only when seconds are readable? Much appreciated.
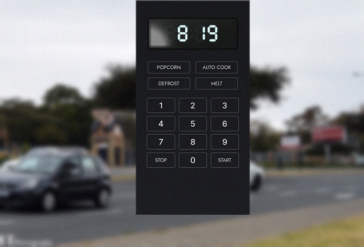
8.19
